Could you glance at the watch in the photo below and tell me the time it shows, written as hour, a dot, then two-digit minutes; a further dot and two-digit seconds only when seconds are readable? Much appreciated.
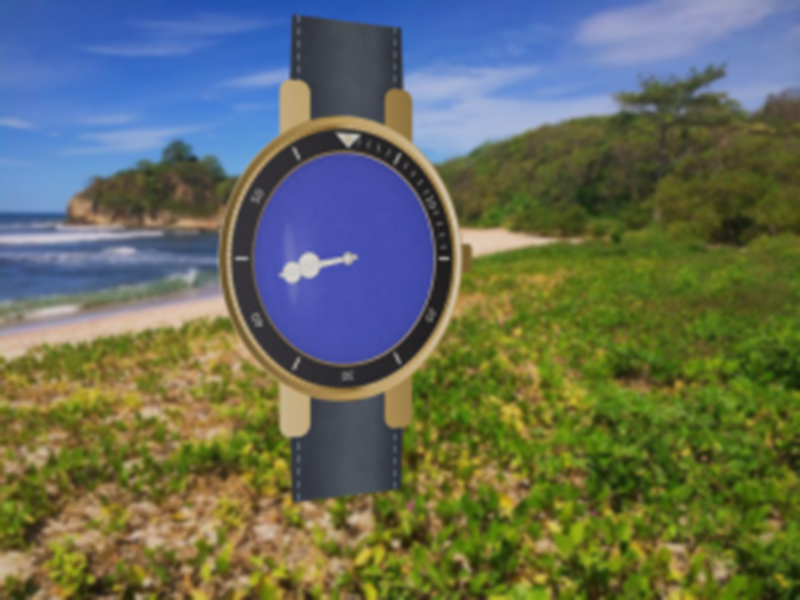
8.43
